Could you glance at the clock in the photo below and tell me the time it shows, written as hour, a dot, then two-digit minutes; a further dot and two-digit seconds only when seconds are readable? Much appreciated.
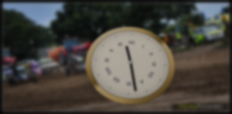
11.28
